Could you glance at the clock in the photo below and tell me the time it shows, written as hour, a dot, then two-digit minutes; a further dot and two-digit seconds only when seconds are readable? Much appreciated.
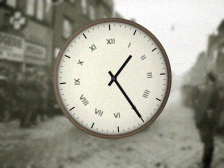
1.25
